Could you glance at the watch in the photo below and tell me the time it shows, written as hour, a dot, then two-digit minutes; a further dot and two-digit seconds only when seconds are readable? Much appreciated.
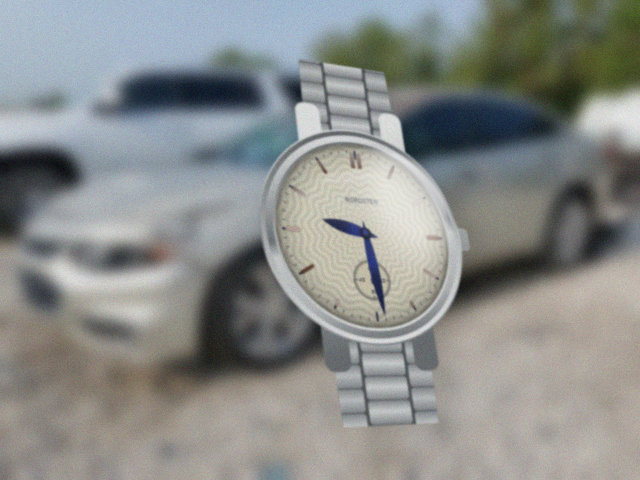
9.29
